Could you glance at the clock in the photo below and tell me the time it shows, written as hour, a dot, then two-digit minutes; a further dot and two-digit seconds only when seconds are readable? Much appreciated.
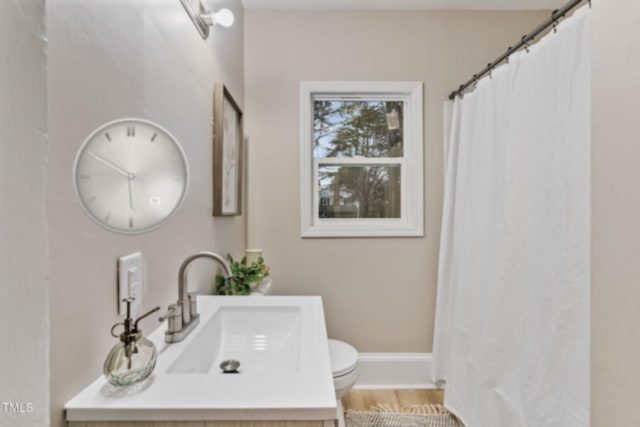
5.50
